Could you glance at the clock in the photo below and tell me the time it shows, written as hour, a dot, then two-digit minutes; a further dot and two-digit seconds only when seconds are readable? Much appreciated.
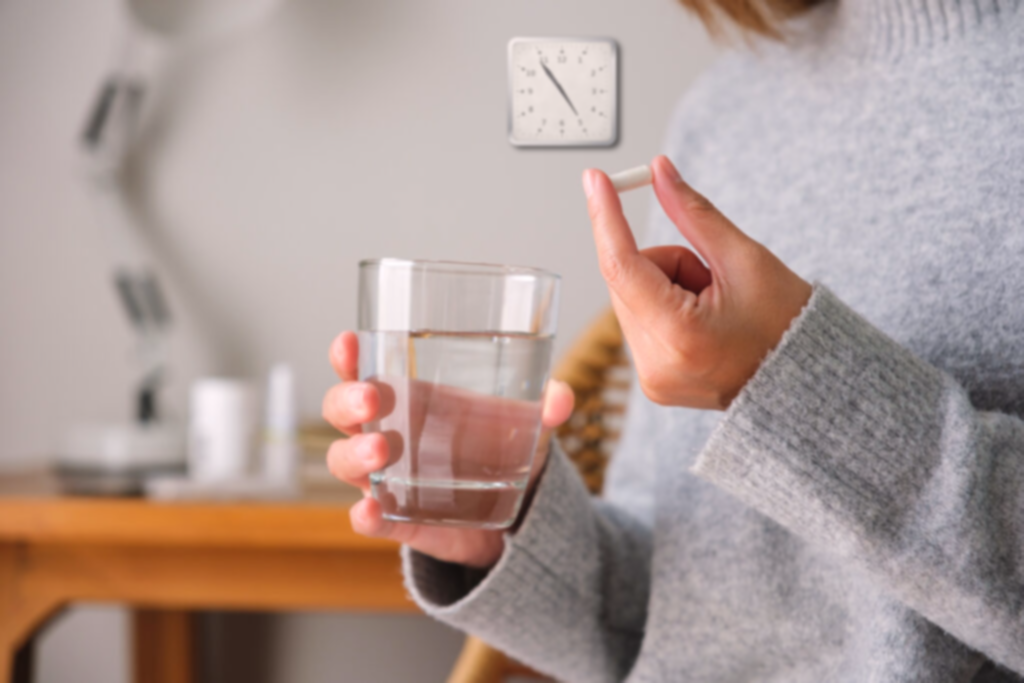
4.54
